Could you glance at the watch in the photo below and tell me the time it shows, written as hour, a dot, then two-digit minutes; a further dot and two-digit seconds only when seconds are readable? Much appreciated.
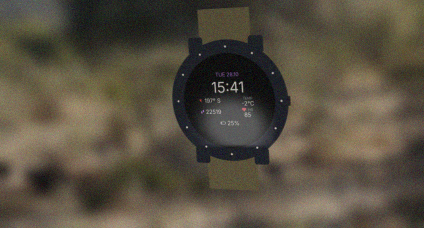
15.41
